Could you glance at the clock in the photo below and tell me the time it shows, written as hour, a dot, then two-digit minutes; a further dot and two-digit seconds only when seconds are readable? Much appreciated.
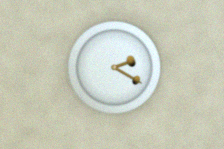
2.20
